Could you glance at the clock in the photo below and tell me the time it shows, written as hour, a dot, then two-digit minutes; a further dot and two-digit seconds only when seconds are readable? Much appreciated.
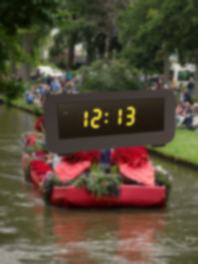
12.13
